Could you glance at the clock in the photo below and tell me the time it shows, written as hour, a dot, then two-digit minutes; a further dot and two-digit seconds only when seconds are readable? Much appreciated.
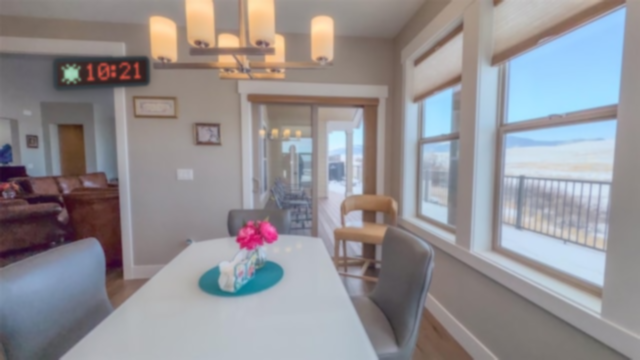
10.21
